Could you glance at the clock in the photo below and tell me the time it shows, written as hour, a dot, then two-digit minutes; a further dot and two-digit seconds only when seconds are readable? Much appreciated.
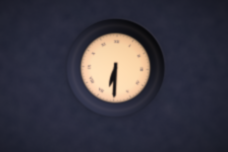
6.30
